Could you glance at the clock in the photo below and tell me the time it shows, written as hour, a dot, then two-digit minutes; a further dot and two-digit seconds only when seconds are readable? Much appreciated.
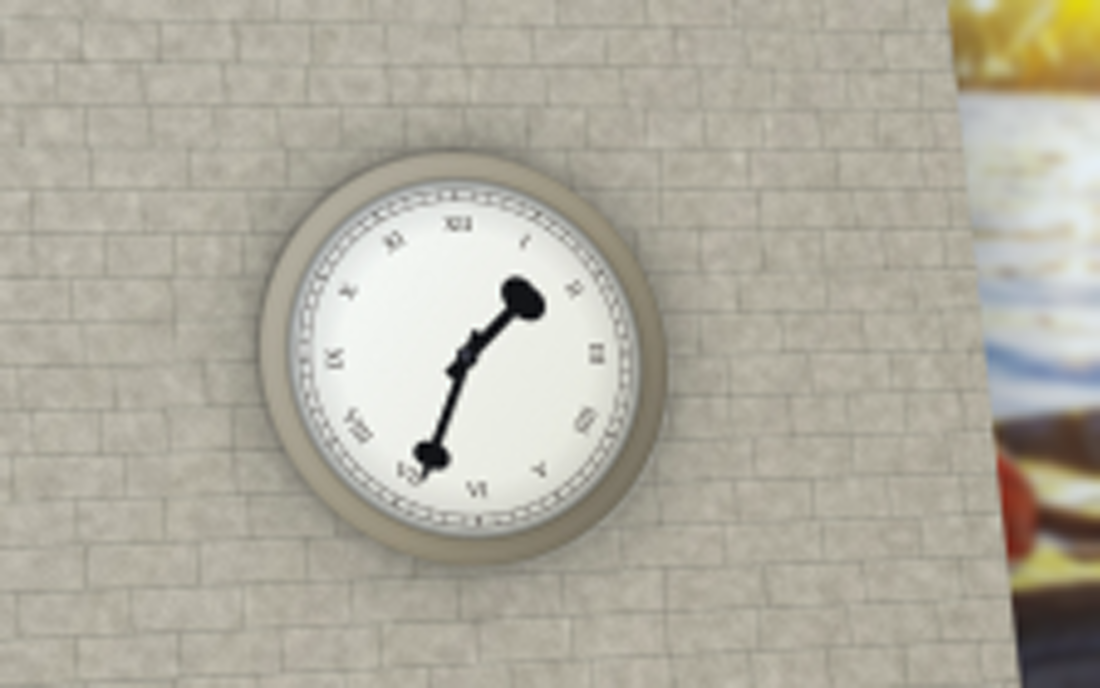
1.34
